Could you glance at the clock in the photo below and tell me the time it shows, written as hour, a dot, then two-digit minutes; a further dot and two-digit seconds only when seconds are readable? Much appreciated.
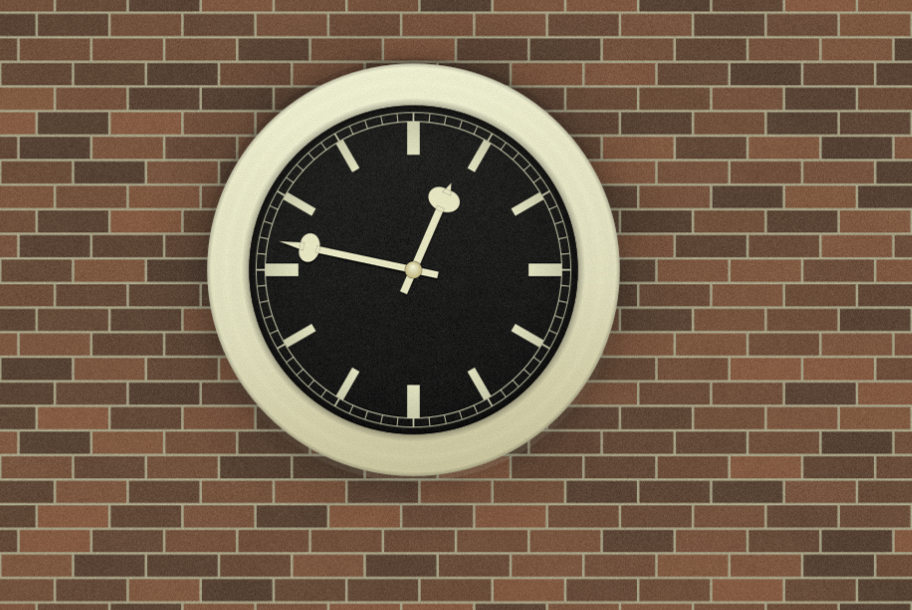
12.47
